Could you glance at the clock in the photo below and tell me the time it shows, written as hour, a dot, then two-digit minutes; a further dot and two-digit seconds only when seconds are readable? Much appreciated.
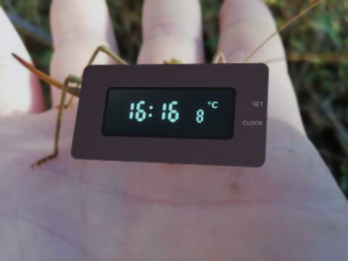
16.16
